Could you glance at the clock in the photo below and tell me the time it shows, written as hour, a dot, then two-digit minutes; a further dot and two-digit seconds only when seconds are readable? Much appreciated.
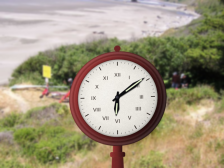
6.09
